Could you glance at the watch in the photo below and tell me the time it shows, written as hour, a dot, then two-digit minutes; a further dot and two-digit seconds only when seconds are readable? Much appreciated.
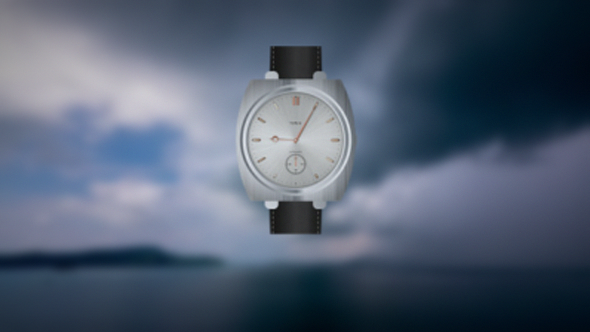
9.05
